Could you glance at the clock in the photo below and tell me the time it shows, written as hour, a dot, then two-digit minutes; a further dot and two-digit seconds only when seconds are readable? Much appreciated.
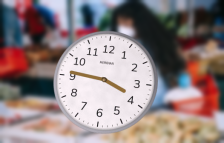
3.46
